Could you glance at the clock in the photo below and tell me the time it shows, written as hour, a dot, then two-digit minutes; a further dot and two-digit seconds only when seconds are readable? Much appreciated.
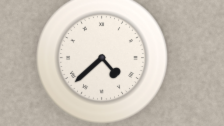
4.38
